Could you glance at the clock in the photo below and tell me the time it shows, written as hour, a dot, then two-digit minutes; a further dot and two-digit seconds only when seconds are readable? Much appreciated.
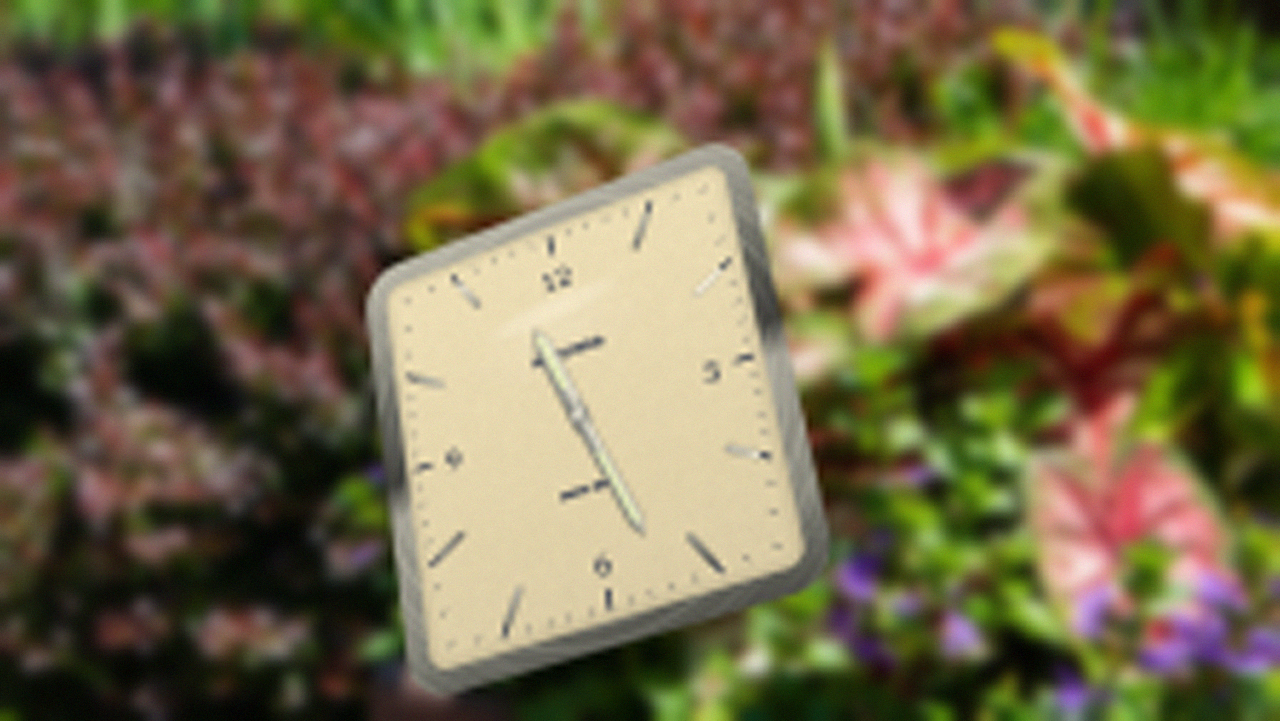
11.27
